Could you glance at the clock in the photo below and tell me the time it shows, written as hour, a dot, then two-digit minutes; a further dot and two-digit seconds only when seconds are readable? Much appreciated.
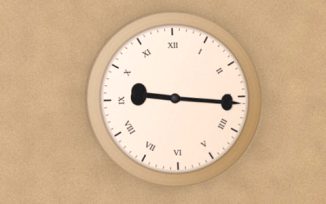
9.16
